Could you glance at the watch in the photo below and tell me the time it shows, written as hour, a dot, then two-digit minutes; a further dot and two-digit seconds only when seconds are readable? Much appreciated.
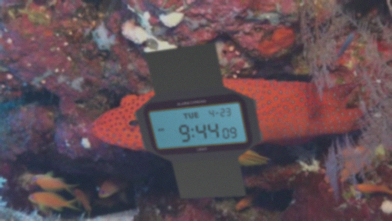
9.44.09
